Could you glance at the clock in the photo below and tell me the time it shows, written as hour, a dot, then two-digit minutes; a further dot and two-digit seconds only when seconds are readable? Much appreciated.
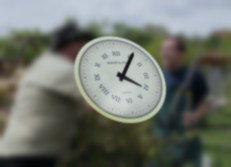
4.06
